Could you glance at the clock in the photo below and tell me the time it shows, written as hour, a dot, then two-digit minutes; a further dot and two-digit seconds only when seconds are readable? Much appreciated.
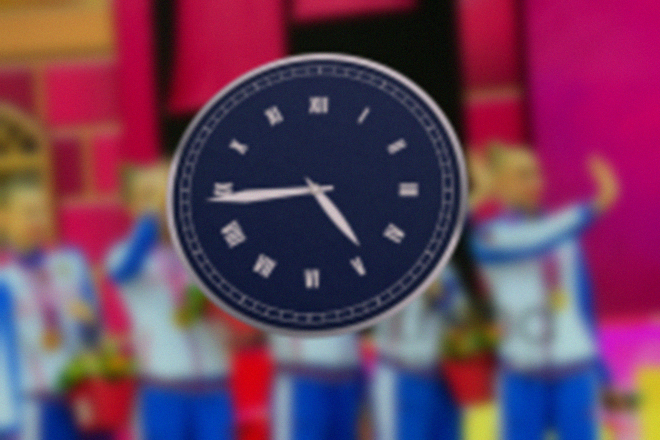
4.44
